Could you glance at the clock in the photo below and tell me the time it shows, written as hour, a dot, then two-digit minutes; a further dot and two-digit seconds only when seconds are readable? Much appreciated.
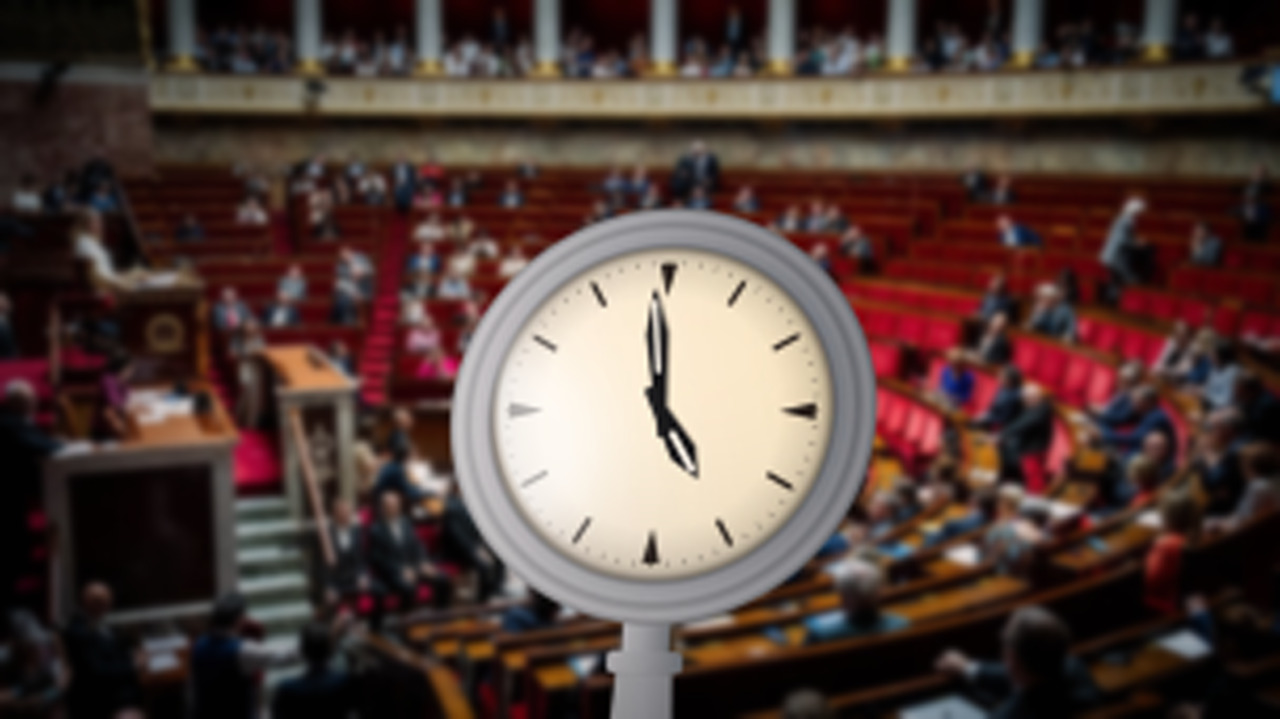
4.59
